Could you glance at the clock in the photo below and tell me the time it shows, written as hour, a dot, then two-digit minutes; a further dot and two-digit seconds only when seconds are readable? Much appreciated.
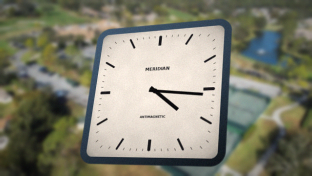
4.16
